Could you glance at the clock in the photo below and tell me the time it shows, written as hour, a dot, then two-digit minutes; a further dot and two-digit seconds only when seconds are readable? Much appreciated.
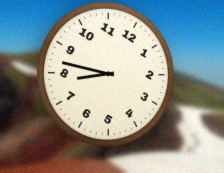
7.42
